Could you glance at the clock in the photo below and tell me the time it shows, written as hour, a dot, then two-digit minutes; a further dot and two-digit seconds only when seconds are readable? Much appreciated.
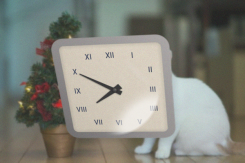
7.50
